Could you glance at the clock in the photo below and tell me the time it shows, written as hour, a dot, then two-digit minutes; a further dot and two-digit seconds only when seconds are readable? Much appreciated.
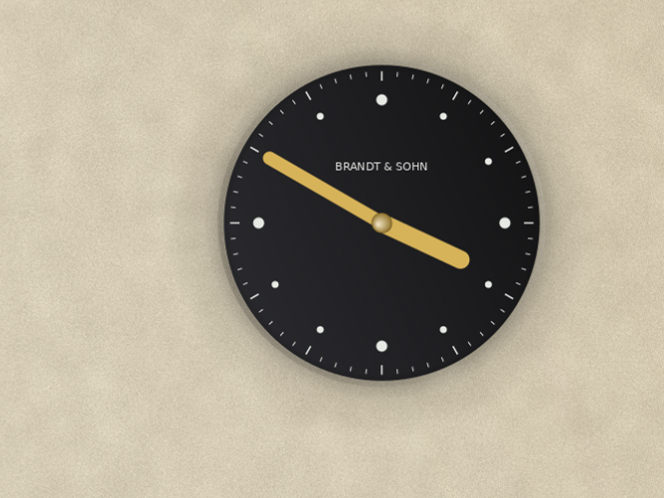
3.50
